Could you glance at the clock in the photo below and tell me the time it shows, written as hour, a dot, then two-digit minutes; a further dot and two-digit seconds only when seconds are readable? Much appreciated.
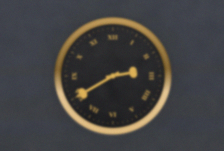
2.40
